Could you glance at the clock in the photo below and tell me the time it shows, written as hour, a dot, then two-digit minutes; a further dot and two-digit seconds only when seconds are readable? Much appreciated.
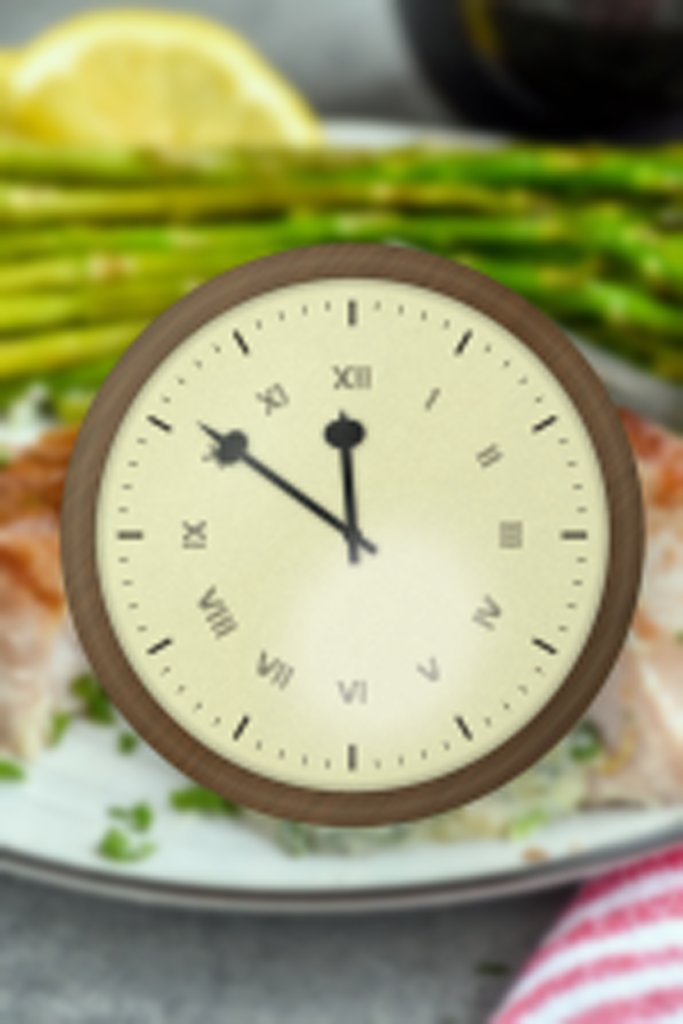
11.51
